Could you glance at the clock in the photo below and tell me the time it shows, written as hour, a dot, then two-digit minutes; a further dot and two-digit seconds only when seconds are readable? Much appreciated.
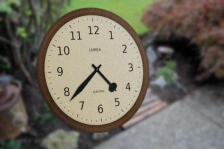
4.38
